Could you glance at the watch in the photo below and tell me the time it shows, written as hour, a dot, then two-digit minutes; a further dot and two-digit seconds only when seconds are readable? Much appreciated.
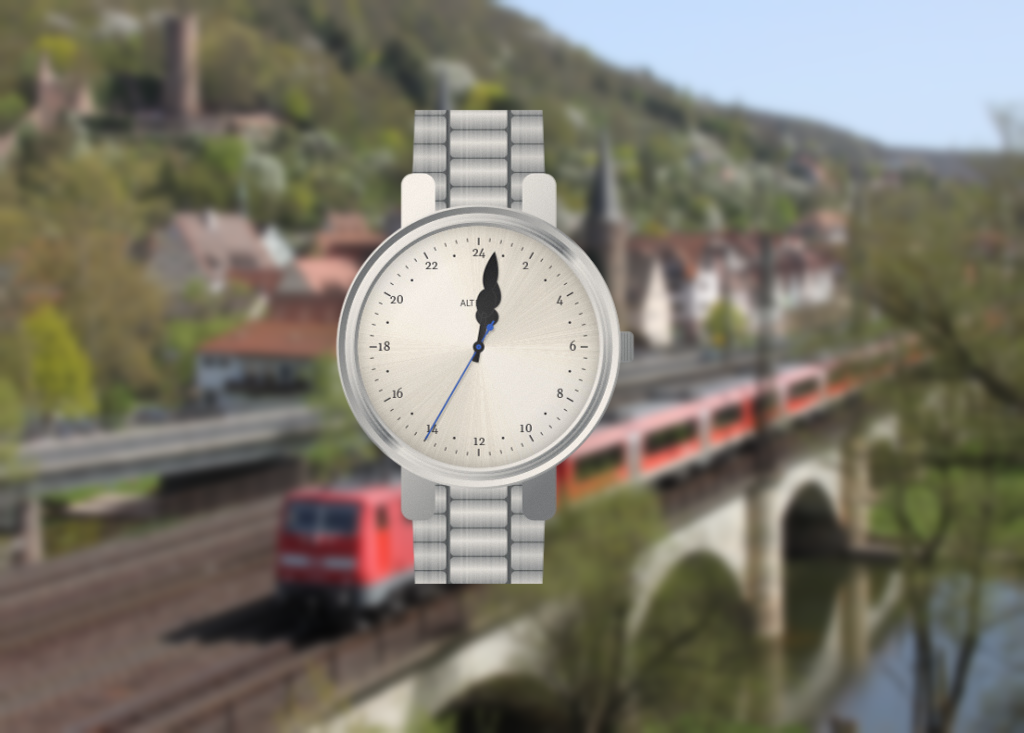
1.01.35
